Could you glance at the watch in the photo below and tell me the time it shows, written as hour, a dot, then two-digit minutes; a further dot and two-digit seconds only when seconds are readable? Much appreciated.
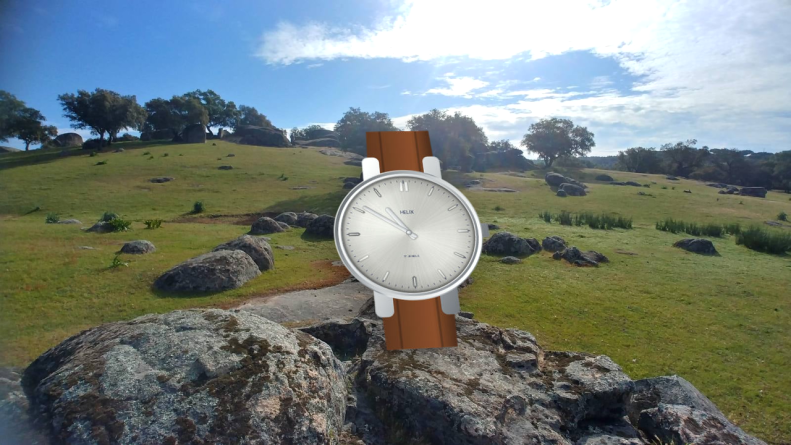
10.51
